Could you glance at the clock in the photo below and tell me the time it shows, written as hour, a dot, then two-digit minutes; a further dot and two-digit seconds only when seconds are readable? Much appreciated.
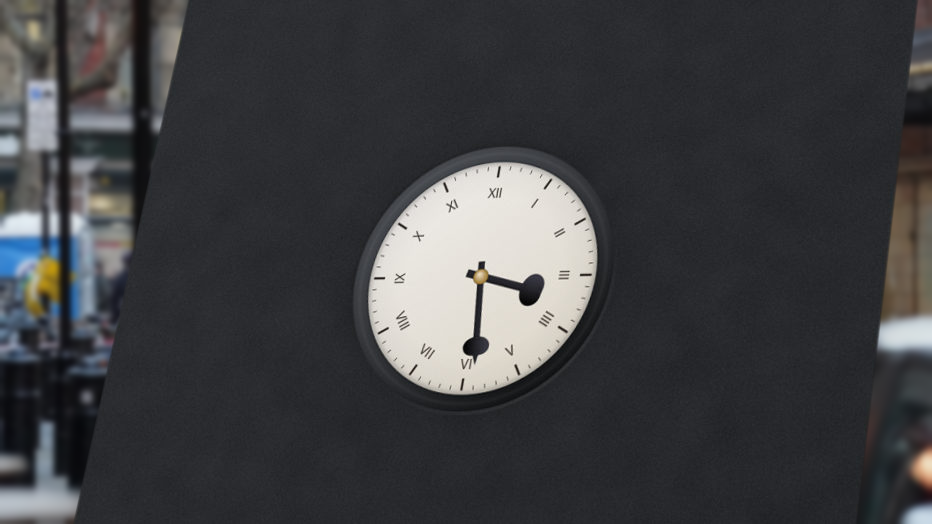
3.29
